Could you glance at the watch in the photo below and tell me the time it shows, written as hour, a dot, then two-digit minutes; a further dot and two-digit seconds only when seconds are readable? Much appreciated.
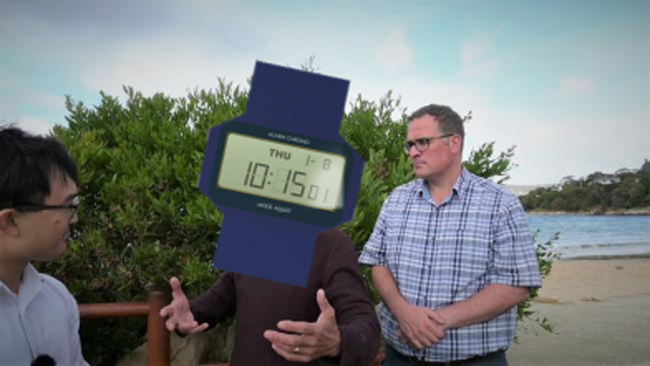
10.15.01
